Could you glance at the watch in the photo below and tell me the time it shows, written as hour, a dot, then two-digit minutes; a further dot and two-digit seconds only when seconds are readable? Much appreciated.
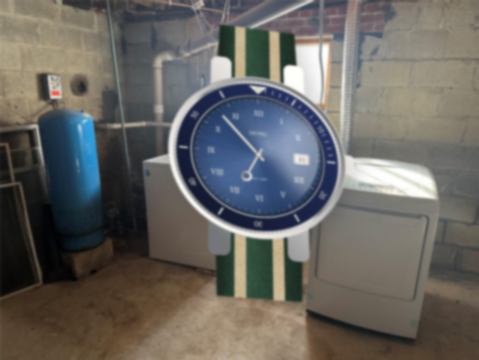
6.53
